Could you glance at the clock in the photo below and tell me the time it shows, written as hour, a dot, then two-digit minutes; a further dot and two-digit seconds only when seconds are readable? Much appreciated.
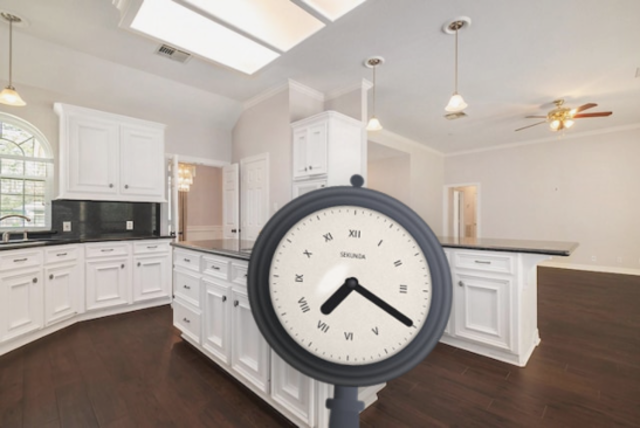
7.20
